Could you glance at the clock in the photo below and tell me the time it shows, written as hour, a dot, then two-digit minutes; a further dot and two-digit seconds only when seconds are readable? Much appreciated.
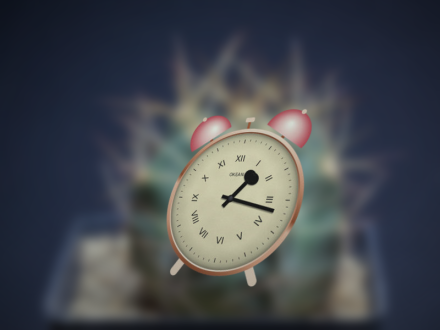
1.17
